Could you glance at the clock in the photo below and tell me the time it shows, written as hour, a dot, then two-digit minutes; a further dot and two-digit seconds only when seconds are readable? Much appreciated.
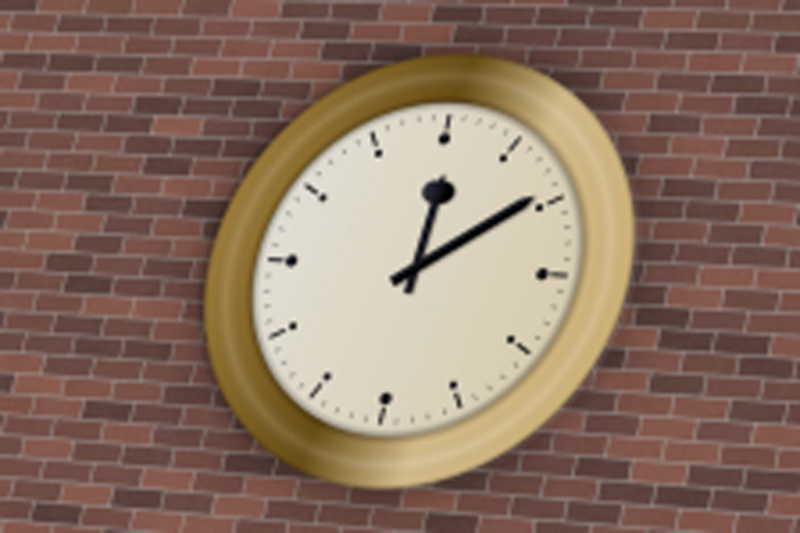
12.09
